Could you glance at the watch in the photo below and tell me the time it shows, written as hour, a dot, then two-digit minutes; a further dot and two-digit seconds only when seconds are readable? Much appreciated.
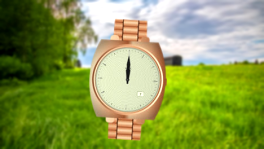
12.00
